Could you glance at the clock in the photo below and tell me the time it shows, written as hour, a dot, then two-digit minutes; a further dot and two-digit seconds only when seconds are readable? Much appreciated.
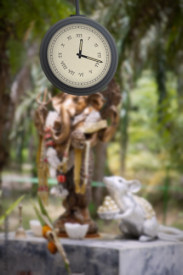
12.18
